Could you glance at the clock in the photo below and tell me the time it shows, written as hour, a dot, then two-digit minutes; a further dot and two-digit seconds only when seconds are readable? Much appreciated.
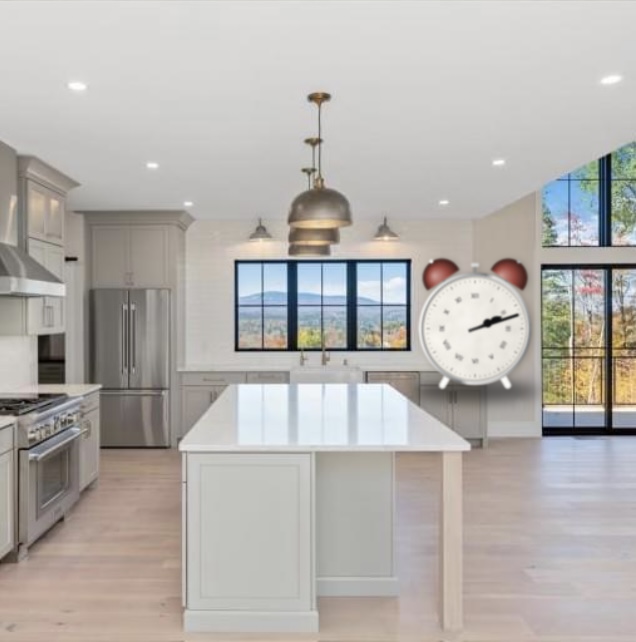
2.12
